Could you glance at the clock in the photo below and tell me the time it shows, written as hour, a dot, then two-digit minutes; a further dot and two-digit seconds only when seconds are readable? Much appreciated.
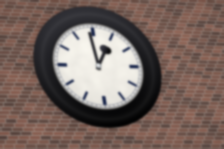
12.59
